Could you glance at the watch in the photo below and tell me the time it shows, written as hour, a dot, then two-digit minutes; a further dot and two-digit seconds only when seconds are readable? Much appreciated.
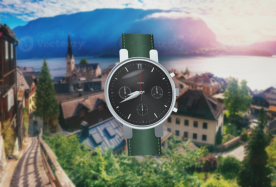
8.41
